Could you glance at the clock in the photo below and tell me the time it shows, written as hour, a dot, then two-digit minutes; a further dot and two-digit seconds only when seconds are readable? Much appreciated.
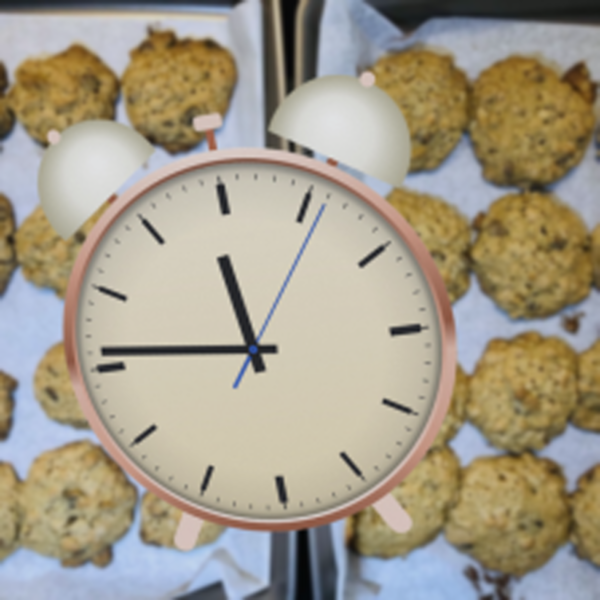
11.46.06
